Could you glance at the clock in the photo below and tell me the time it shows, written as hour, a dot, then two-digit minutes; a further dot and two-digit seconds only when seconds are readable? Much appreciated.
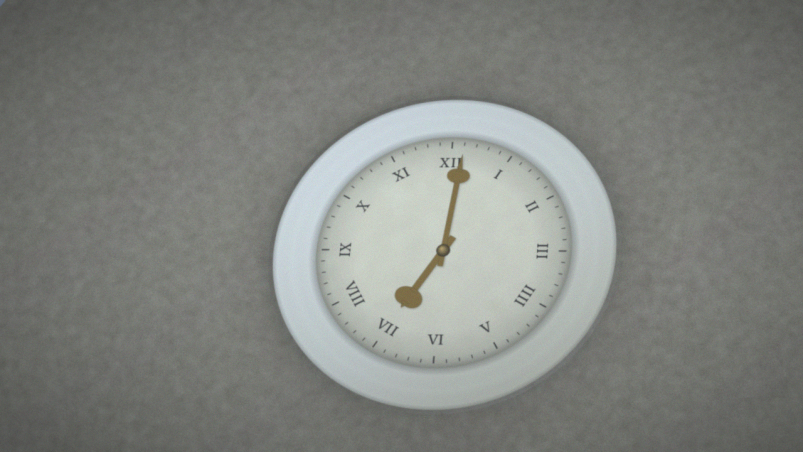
7.01
